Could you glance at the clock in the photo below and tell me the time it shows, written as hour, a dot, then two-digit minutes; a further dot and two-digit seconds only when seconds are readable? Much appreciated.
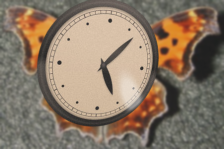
5.07
